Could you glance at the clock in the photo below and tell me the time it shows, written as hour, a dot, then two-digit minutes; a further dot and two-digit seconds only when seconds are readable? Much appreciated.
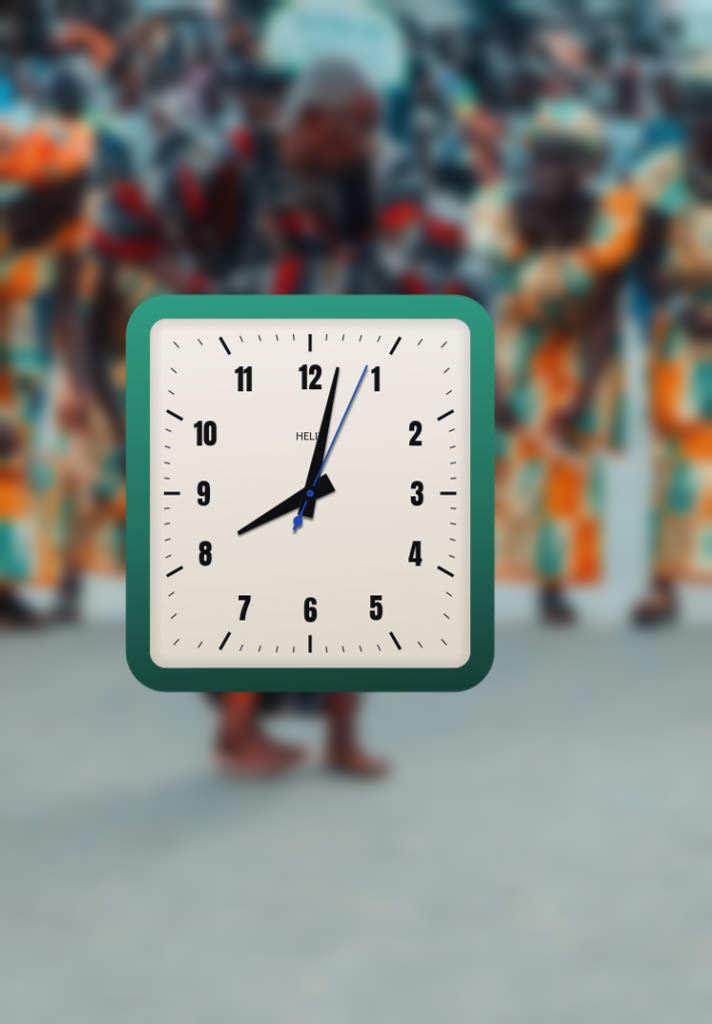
8.02.04
